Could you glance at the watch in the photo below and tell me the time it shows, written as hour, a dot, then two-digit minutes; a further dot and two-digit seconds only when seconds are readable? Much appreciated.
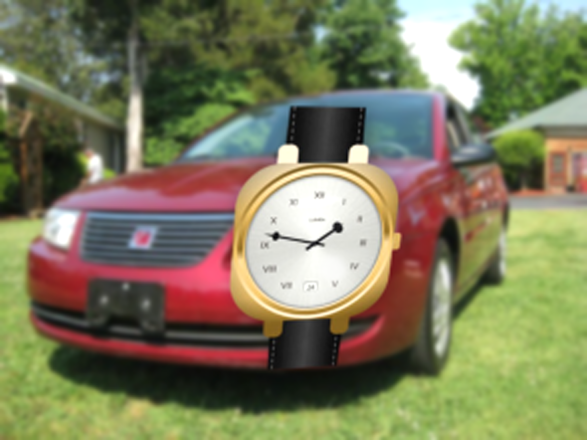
1.47
